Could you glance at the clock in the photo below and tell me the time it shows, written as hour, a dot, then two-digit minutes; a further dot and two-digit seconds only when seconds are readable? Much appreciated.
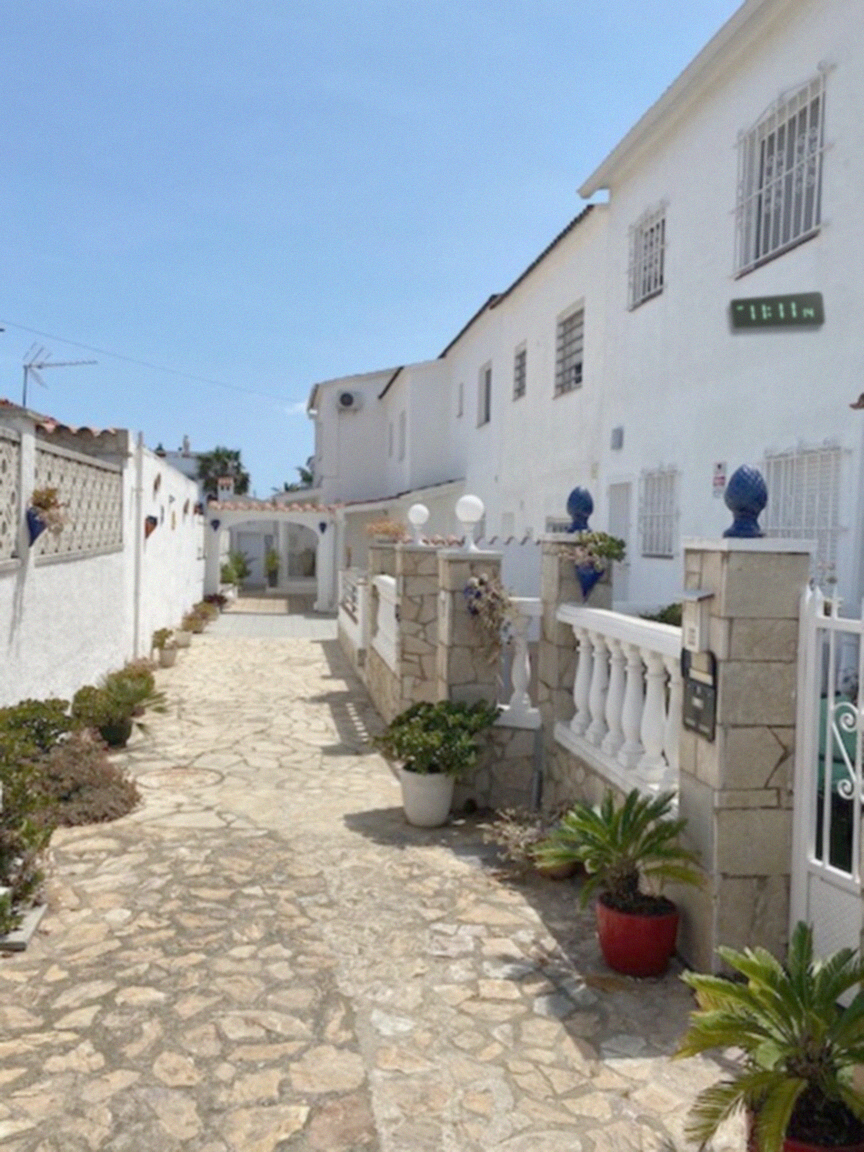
11.11
